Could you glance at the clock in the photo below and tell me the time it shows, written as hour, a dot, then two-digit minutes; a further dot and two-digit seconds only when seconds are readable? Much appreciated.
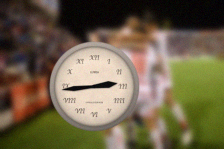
2.44
